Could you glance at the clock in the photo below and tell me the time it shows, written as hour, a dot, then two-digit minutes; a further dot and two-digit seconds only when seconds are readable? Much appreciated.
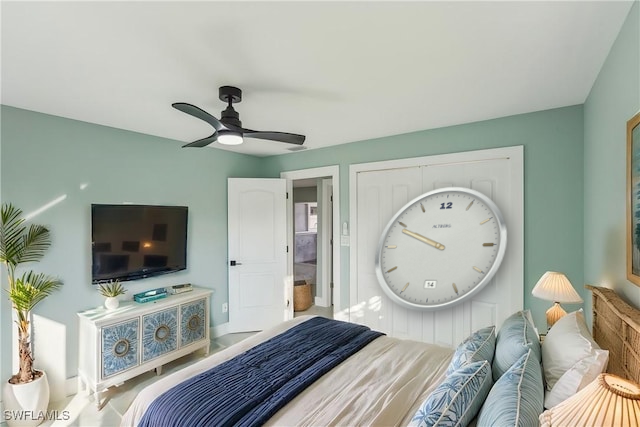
9.49
